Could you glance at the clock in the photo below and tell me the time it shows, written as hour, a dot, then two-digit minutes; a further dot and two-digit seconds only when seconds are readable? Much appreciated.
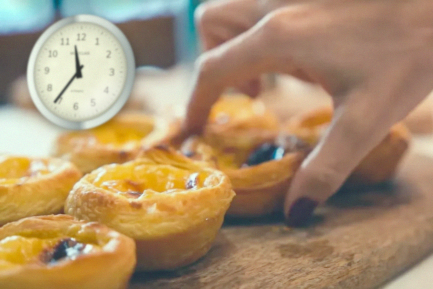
11.36
